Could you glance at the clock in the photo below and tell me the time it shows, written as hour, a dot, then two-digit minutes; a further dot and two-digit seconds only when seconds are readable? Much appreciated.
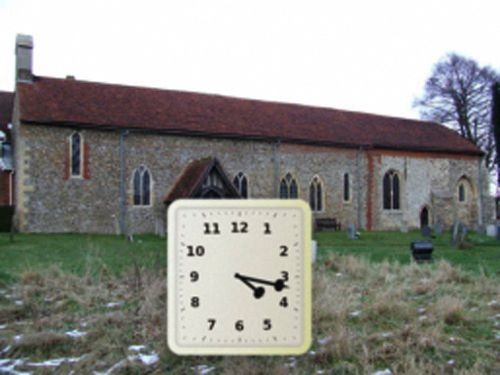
4.17
